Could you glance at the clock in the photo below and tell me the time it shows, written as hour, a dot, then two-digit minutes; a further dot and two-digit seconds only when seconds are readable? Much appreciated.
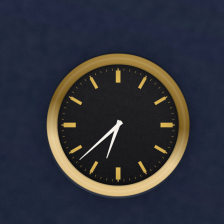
6.38
